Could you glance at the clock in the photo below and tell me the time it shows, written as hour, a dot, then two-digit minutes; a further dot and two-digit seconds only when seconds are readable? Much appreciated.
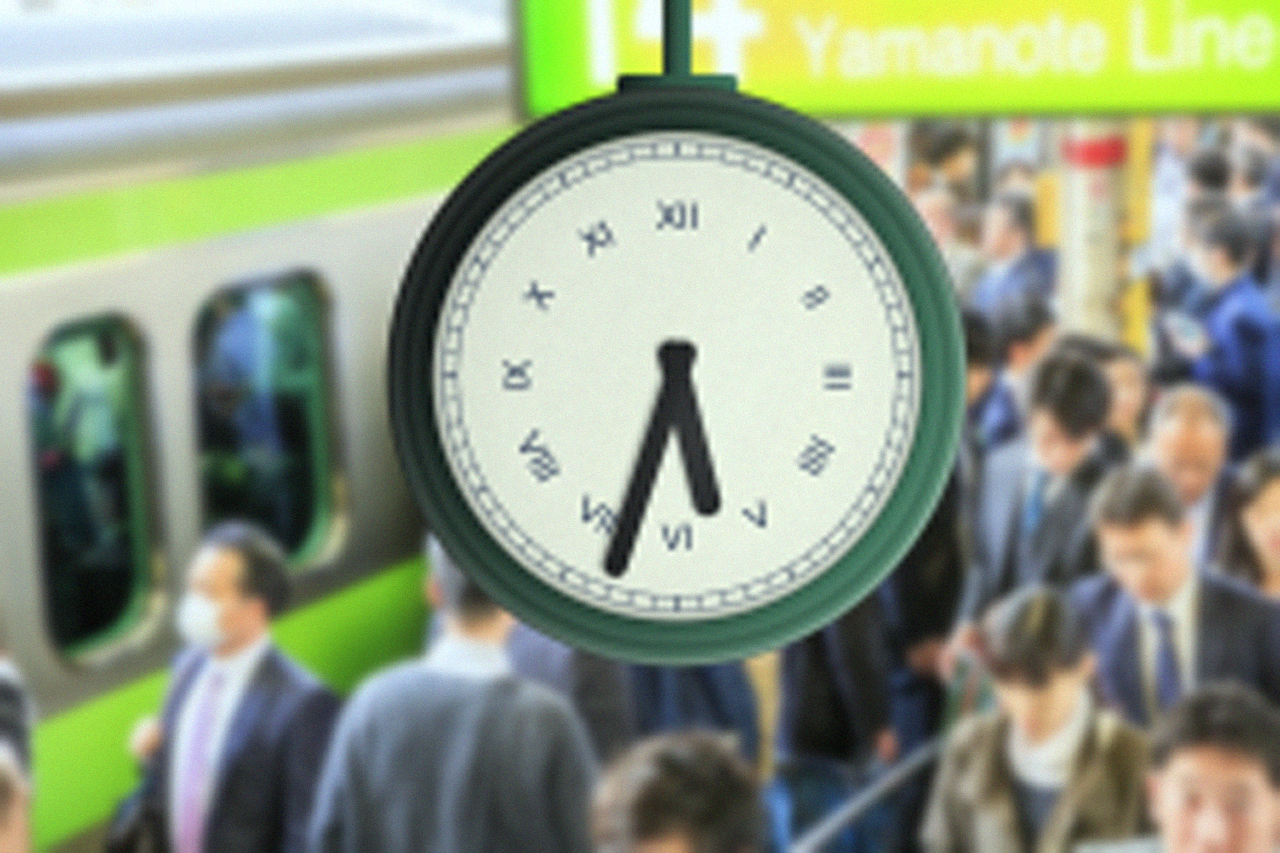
5.33
